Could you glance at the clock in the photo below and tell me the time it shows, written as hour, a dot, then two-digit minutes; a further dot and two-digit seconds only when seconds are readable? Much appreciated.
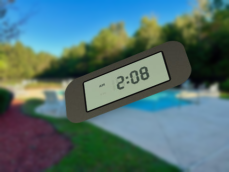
2.08
